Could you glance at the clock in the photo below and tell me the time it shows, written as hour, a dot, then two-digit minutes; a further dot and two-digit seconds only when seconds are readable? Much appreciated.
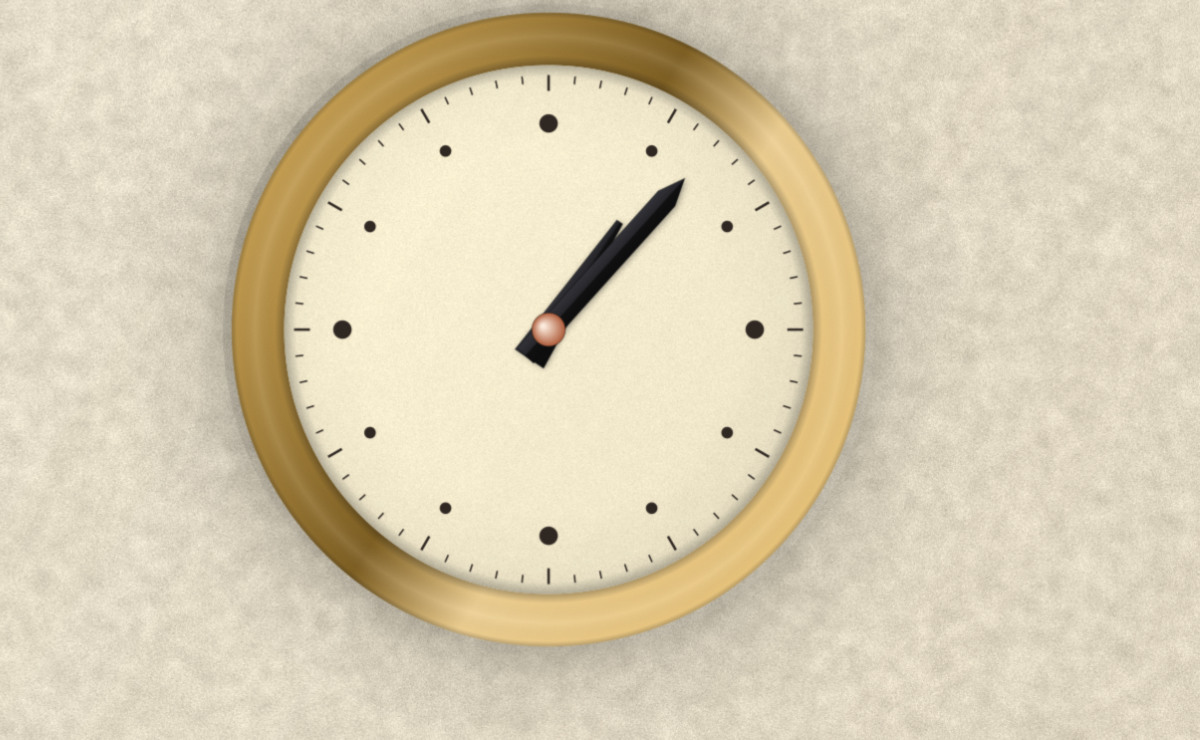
1.07
